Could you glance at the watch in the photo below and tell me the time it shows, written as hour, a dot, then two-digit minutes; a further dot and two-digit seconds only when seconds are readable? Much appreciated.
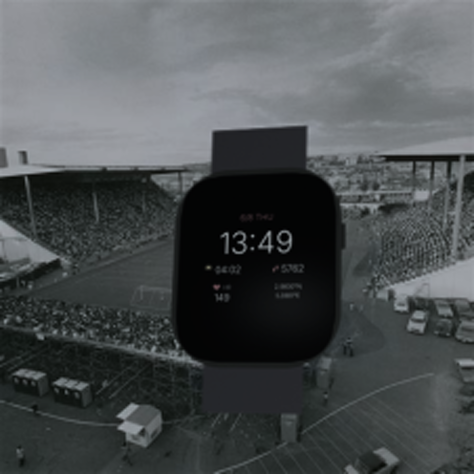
13.49
